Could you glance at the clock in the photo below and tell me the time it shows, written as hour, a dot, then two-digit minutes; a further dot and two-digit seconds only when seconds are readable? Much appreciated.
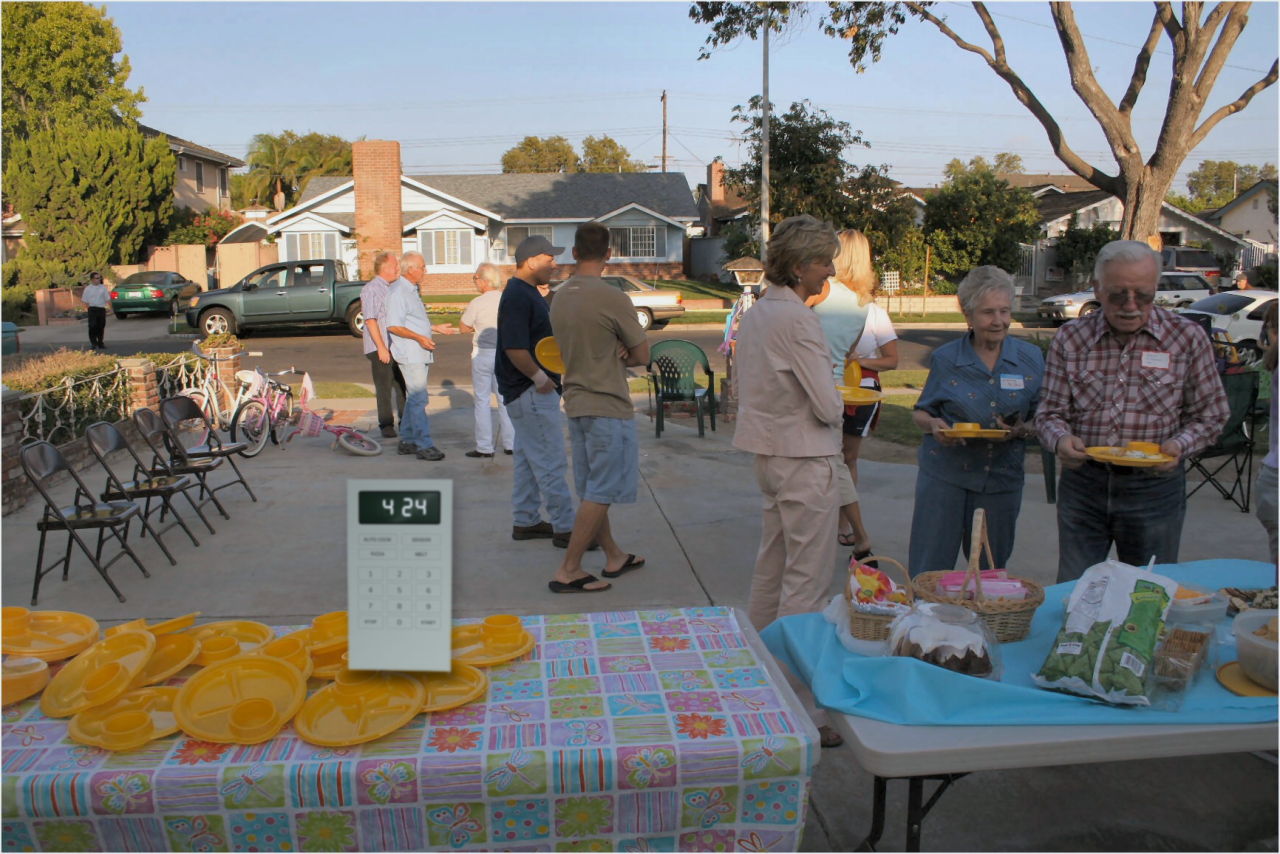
4.24
